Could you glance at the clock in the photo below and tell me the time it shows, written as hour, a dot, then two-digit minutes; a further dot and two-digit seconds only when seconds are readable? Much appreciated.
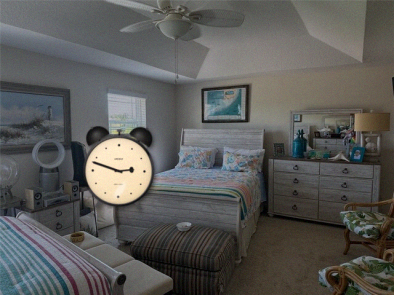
2.48
